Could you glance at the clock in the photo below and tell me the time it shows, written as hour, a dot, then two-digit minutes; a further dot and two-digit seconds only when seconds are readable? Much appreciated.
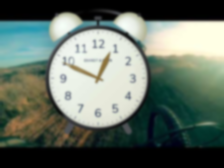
12.49
